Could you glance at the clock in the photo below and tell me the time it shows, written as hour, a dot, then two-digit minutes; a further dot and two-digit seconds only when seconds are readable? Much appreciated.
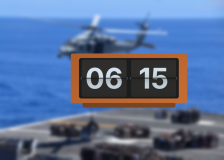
6.15
